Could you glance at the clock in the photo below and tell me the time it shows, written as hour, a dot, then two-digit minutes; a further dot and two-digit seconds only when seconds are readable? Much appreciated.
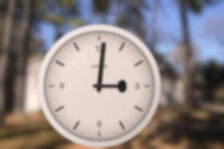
3.01
